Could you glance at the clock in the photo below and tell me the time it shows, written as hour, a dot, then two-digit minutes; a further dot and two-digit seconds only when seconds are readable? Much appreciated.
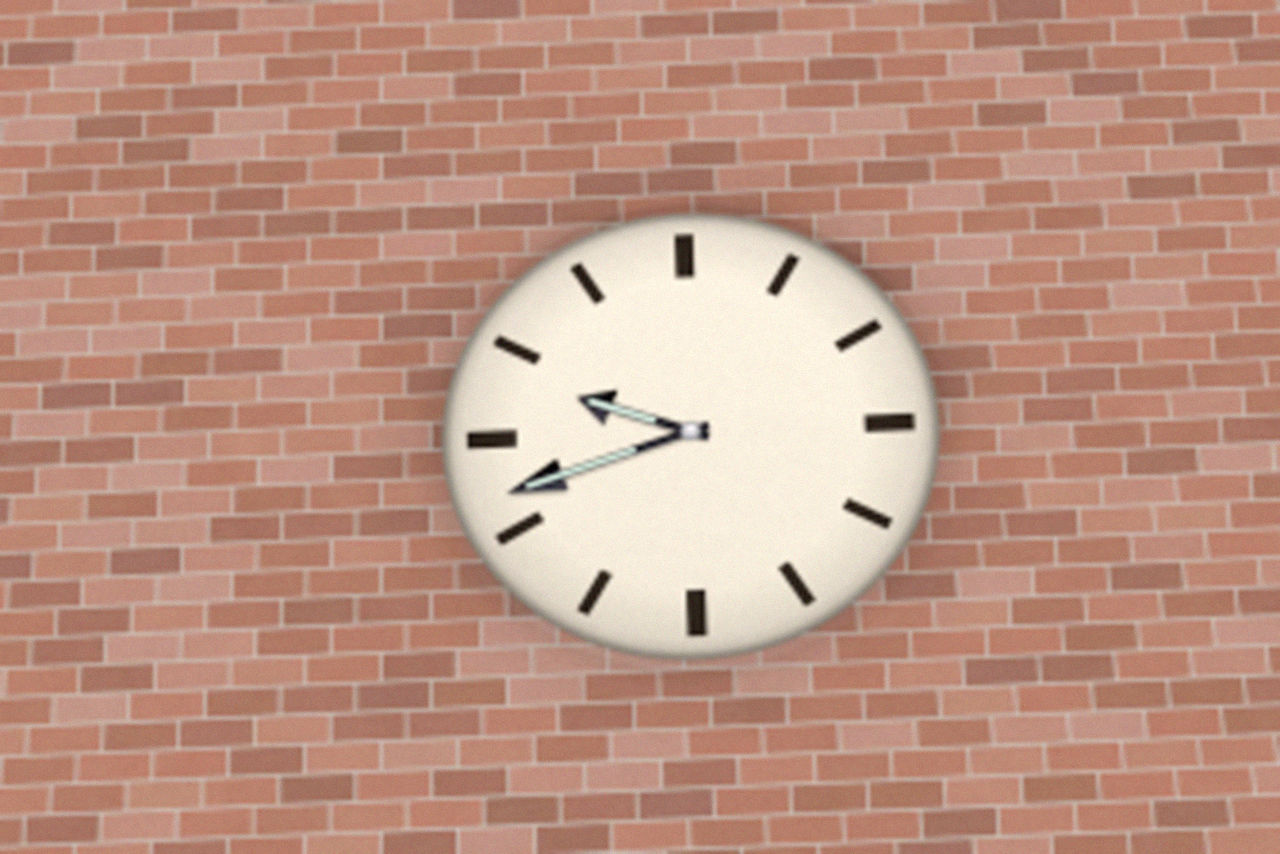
9.42
